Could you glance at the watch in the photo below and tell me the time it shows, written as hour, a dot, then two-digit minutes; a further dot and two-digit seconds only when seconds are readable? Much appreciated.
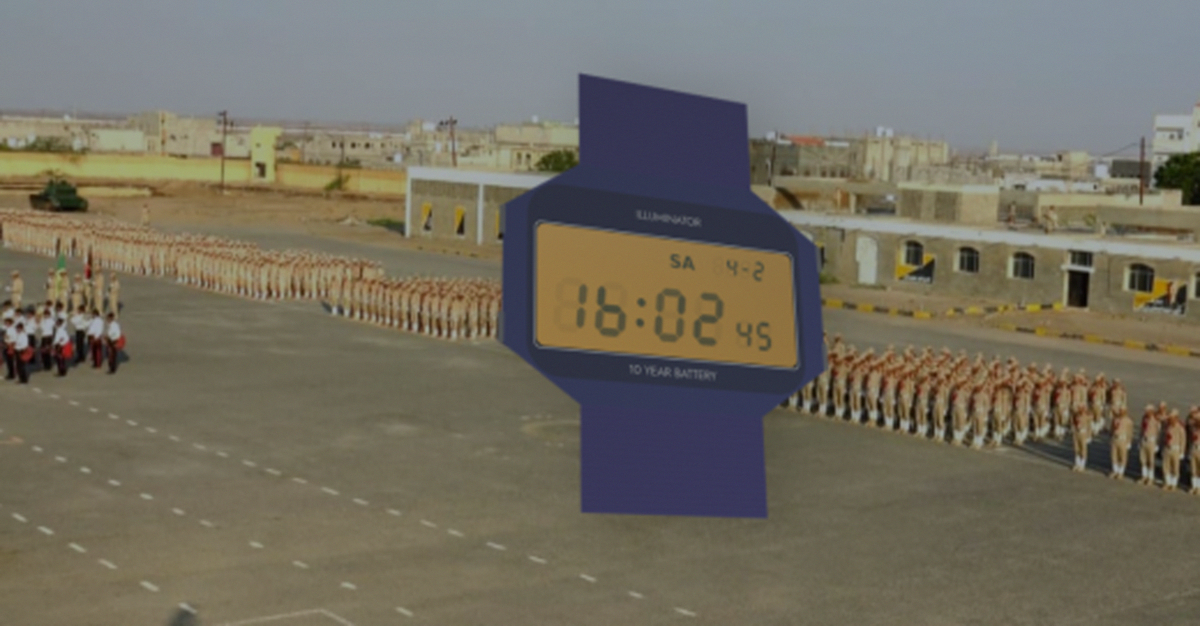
16.02.45
